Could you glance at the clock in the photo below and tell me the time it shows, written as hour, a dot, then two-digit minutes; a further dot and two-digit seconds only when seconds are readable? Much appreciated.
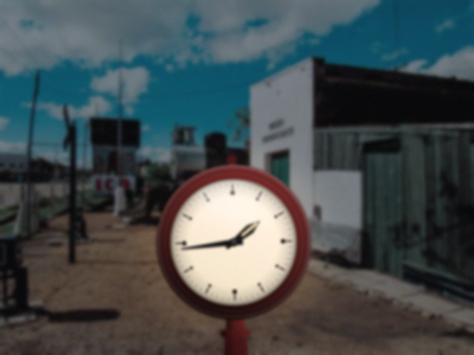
1.44
